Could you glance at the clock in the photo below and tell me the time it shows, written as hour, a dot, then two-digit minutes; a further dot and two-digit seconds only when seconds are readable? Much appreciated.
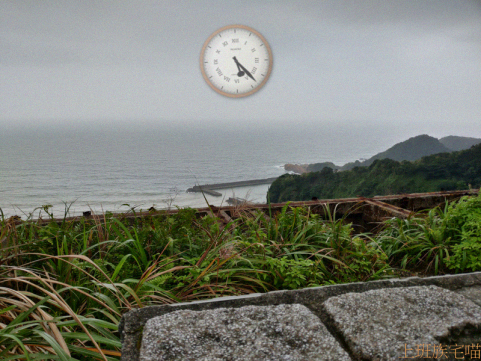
5.23
